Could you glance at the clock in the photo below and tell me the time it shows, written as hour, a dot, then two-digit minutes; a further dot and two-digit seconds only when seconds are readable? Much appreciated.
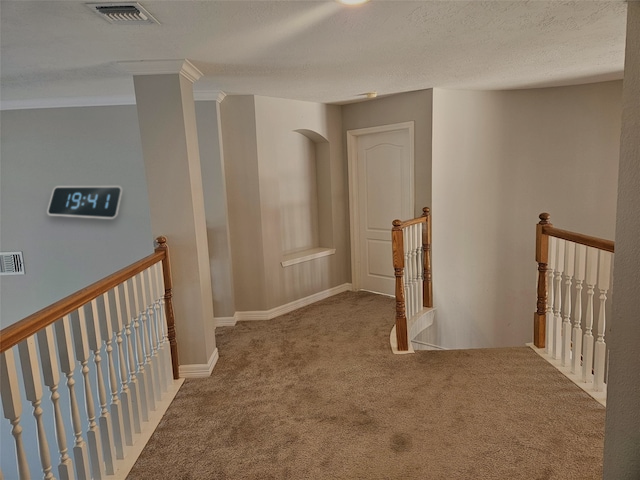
19.41
